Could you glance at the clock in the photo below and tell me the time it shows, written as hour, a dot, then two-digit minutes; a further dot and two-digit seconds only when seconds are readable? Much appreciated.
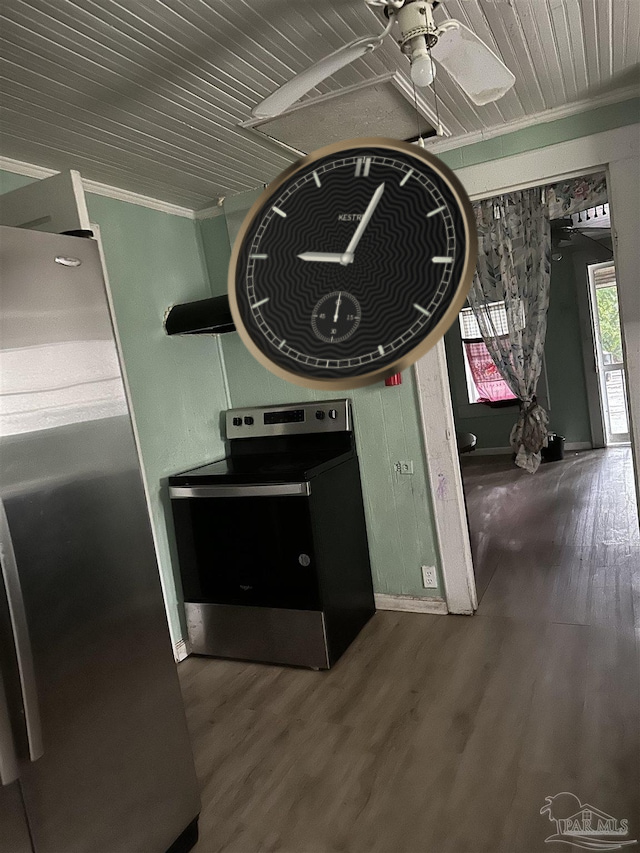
9.03
